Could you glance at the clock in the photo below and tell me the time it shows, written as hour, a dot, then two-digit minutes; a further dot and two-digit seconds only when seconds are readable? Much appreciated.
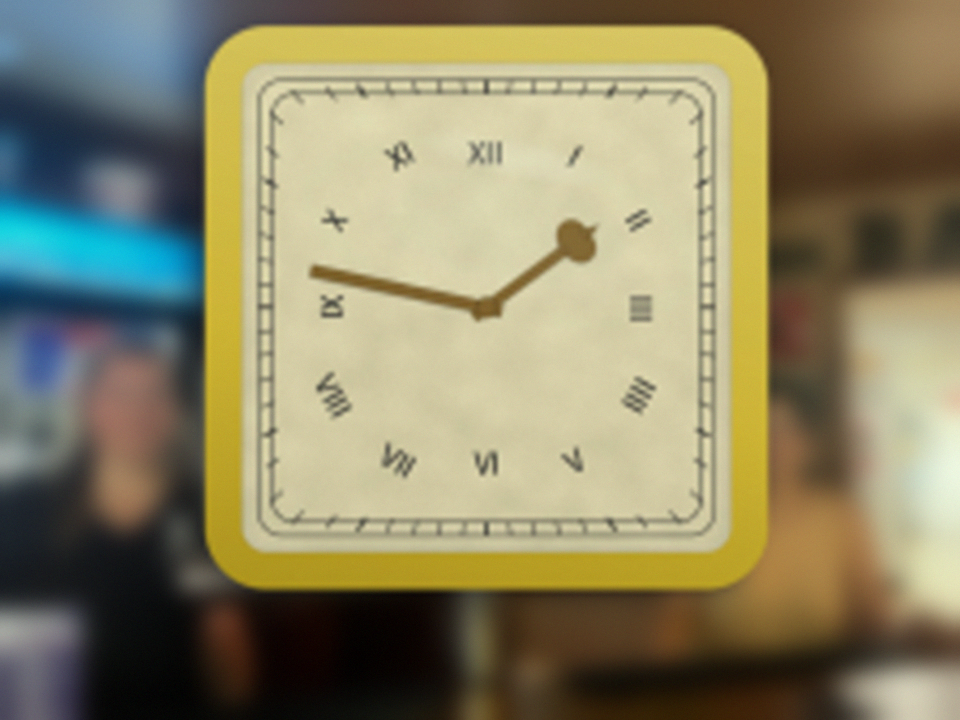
1.47
